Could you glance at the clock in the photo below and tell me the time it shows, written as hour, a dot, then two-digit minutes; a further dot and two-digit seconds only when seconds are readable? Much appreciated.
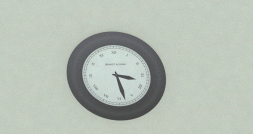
3.28
